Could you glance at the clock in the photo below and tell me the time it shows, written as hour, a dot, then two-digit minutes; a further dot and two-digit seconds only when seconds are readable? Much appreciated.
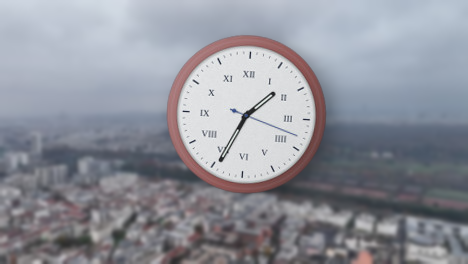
1.34.18
